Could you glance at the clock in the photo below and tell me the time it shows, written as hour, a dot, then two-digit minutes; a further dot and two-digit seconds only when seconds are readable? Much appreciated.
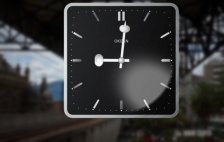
9.01
